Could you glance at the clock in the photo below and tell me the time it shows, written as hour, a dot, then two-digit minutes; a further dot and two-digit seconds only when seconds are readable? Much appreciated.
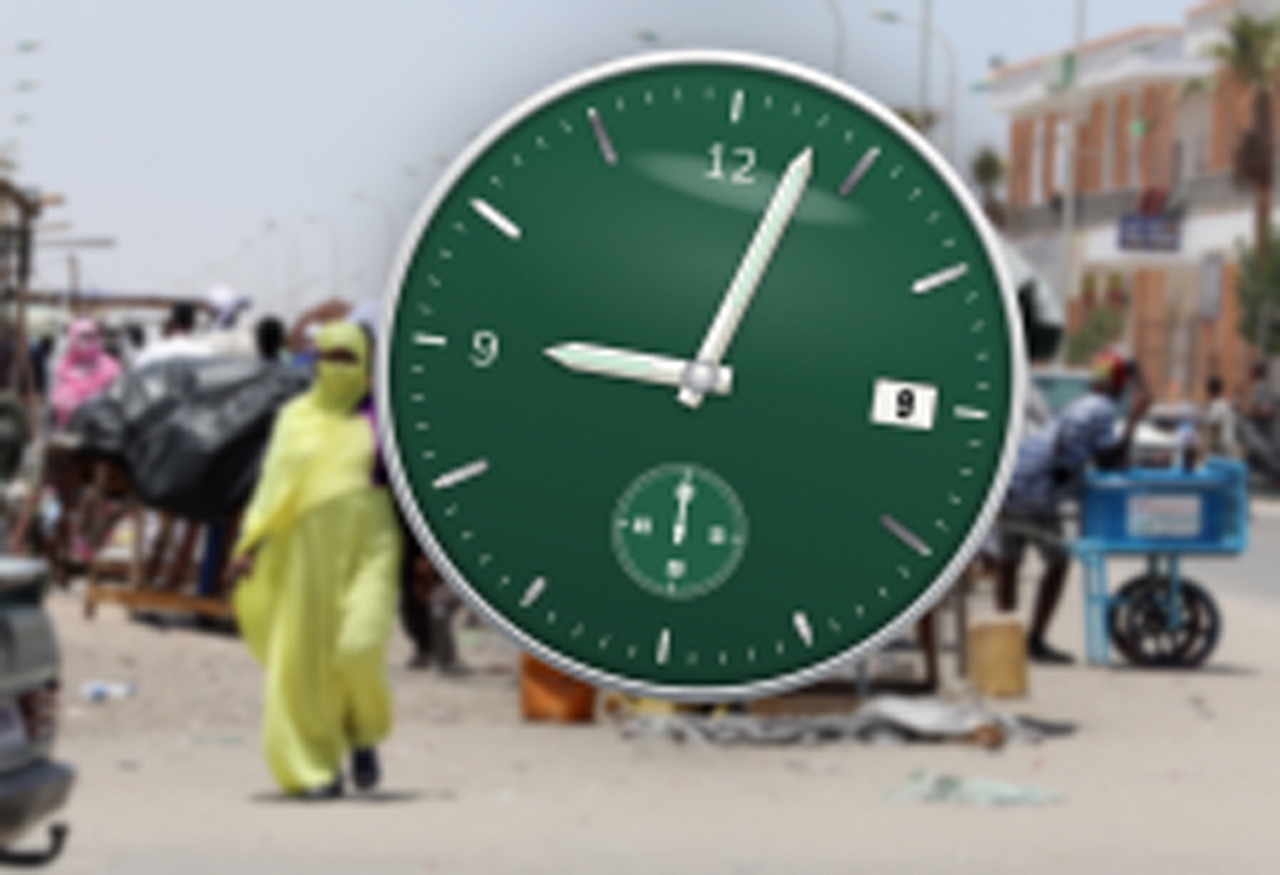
9.03
